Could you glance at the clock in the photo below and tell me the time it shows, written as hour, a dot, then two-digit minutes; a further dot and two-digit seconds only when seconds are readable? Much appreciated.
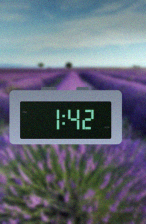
1.42
